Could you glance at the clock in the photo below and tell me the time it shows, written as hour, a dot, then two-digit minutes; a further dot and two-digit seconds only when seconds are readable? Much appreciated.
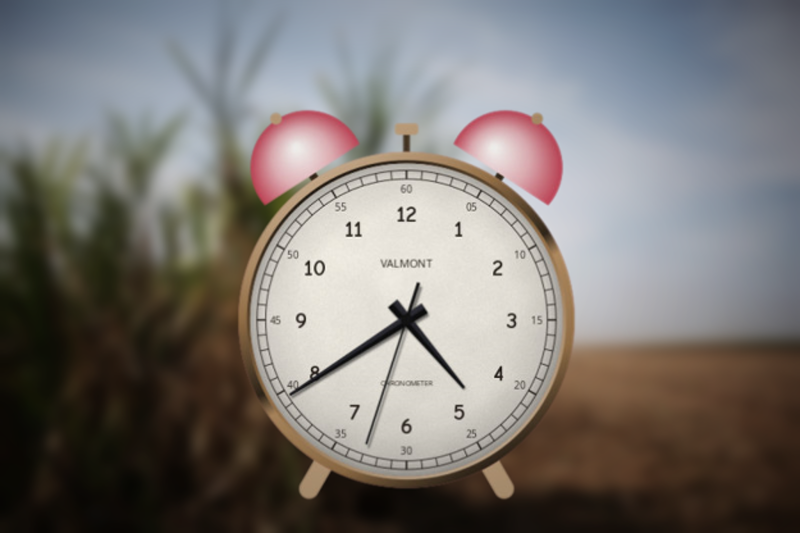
4.39.33
